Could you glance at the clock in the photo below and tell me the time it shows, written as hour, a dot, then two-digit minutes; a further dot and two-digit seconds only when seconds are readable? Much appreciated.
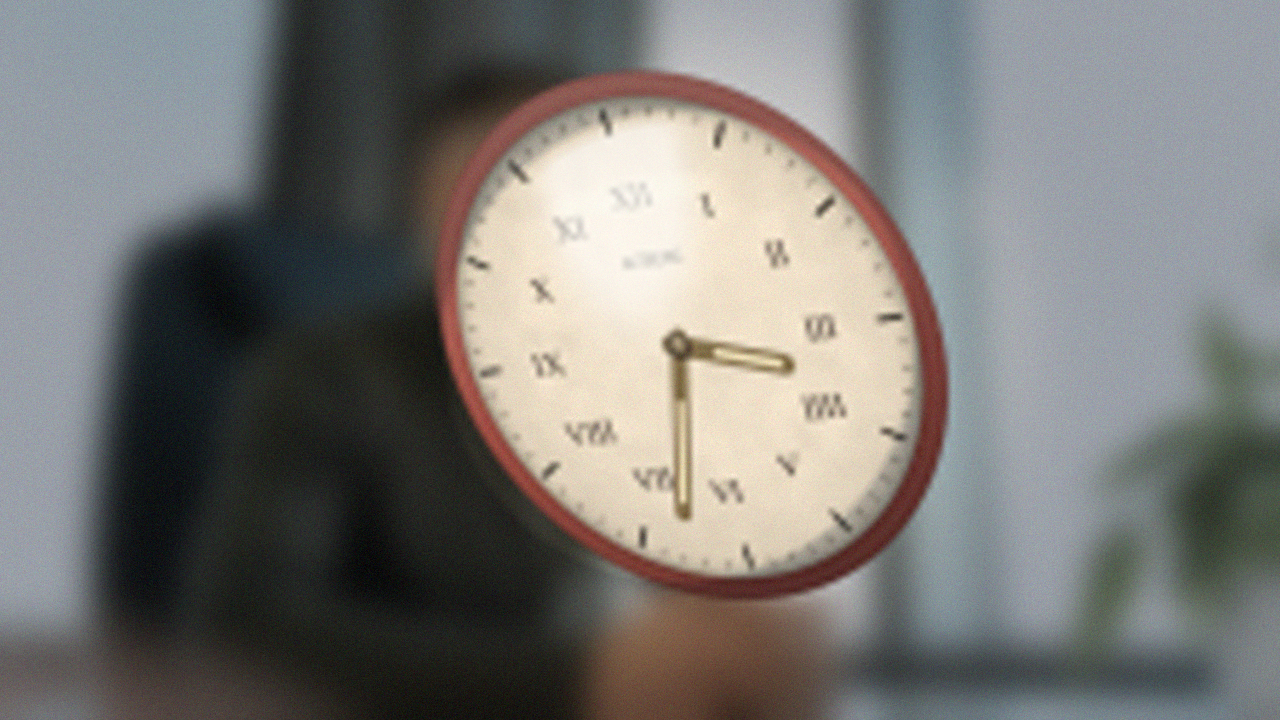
3.33
